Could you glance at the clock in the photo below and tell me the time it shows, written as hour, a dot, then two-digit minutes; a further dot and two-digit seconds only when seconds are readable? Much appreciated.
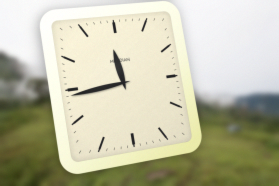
11.44
